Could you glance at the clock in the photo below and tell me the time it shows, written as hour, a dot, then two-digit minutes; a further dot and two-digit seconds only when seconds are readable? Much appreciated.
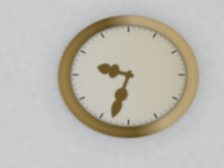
9.33
